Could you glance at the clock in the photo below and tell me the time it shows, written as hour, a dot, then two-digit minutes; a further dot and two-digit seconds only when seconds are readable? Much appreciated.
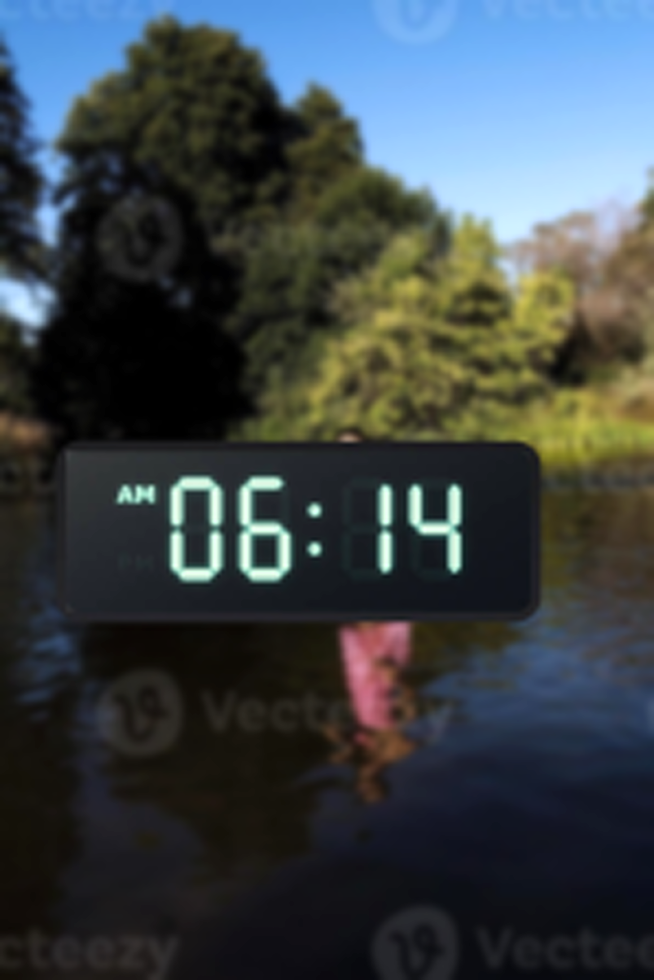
6.14
